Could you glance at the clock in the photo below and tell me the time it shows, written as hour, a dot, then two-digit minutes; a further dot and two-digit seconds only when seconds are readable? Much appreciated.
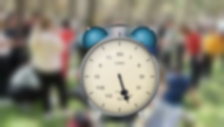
5.27
